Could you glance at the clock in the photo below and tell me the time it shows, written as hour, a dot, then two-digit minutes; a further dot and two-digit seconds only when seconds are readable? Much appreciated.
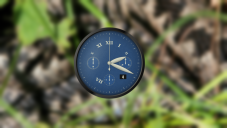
2.19
